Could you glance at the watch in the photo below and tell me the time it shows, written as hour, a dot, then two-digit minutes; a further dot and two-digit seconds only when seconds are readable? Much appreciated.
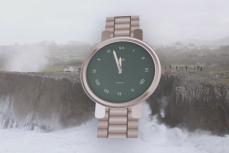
11.57
